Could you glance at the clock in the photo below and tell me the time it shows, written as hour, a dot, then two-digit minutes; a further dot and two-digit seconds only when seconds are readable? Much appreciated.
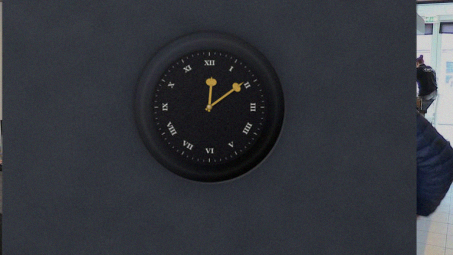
12.09
